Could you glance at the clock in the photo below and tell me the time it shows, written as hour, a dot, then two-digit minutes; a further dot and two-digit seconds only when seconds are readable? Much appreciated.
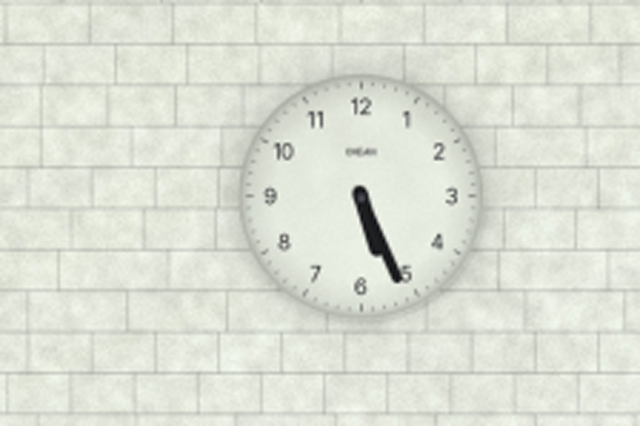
5.26
